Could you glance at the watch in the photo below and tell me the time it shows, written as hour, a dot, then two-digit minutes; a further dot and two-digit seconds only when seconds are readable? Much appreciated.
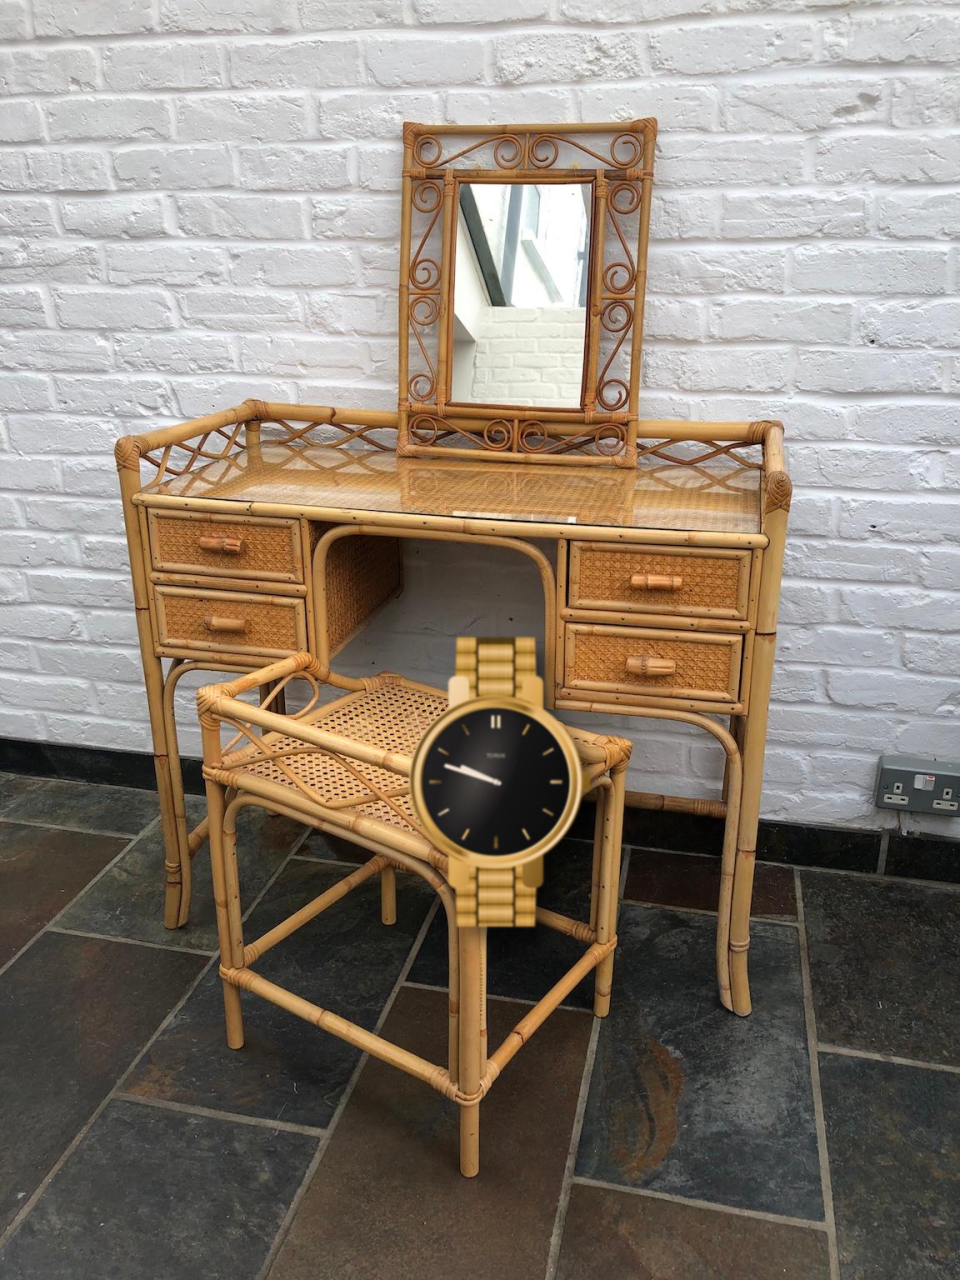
9.48
